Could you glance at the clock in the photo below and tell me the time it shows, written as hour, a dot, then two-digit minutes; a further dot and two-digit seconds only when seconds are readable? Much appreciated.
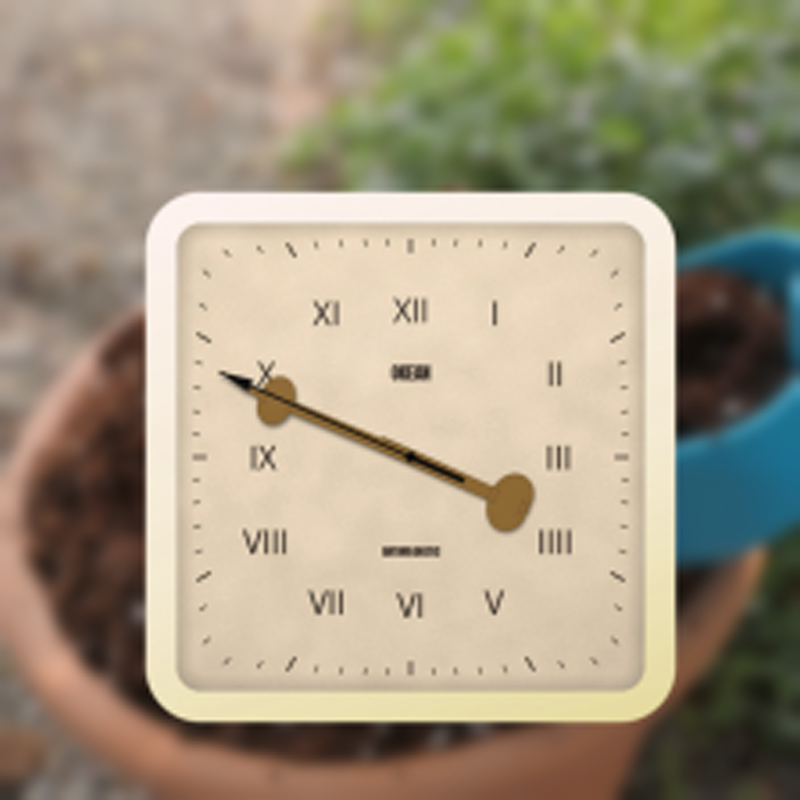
3.48.49
